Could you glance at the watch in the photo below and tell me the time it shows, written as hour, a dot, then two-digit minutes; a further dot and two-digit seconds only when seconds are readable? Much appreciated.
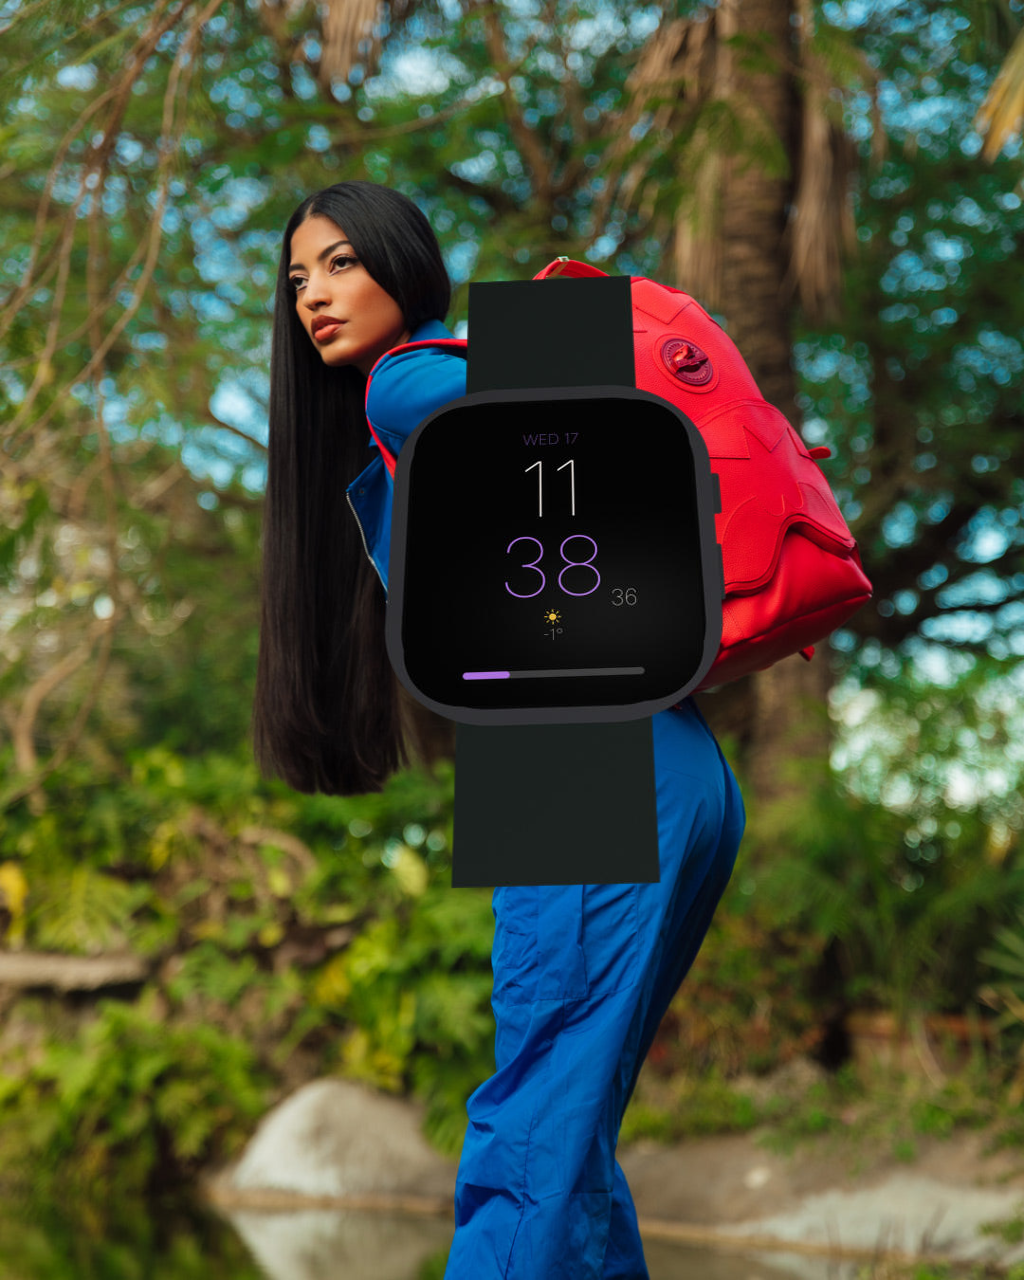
11.38.36
